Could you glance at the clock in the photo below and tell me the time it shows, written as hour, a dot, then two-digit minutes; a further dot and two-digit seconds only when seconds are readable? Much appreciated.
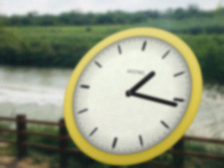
1.16
